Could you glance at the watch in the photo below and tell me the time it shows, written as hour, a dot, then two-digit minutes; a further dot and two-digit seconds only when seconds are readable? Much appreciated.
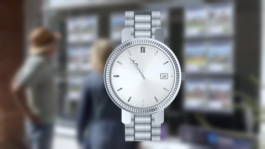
10.54
